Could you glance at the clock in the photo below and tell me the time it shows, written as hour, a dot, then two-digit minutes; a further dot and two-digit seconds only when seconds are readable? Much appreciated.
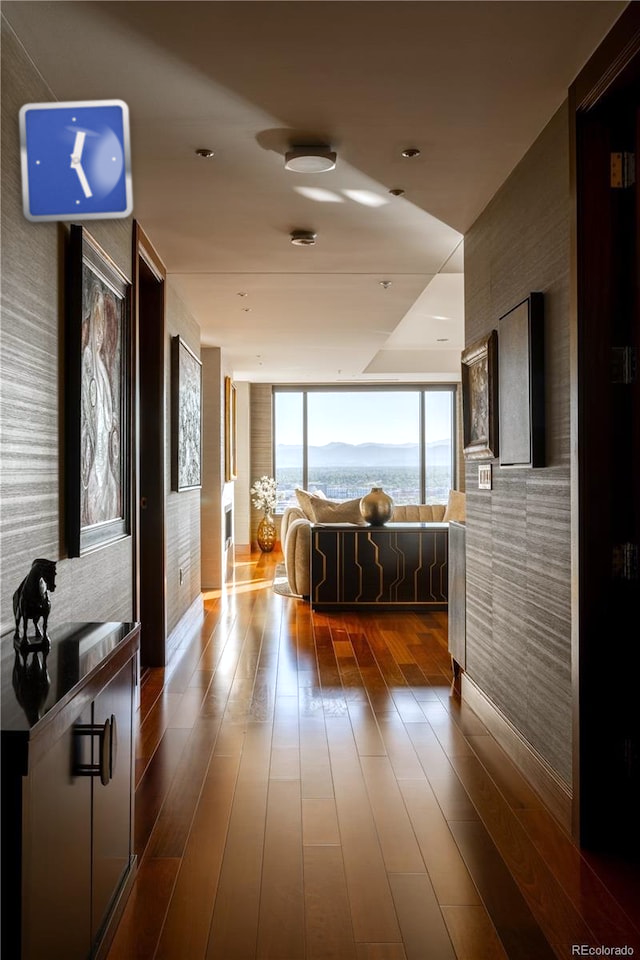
12.27
